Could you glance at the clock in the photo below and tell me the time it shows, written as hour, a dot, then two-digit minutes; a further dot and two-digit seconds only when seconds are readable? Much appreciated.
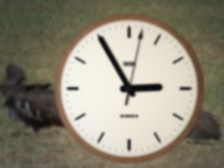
2.55.02
